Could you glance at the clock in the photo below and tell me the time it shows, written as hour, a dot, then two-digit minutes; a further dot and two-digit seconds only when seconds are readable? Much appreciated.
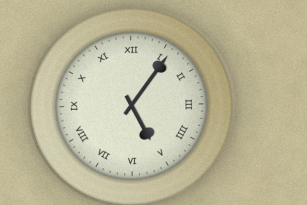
5.06
